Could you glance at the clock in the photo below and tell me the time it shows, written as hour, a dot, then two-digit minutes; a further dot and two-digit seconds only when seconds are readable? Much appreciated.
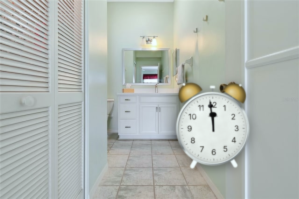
11.59
